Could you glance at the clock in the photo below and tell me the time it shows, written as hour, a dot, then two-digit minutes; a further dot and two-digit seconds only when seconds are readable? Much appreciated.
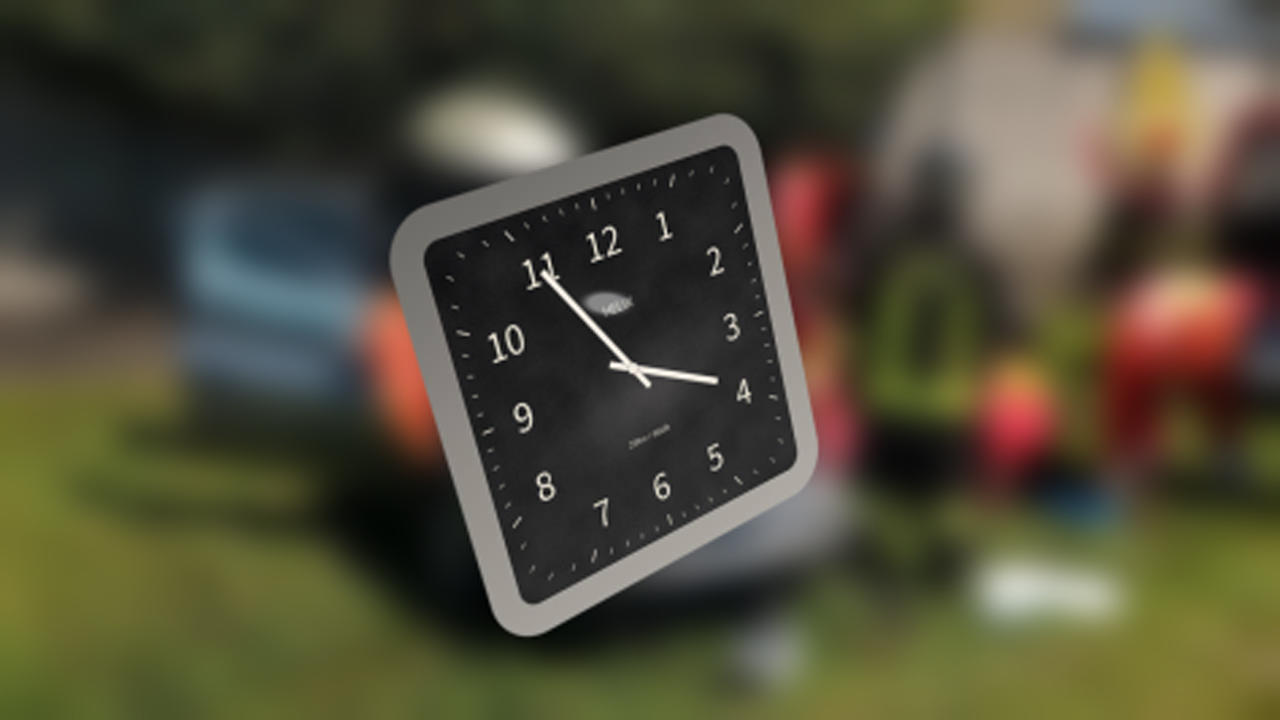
3.55
